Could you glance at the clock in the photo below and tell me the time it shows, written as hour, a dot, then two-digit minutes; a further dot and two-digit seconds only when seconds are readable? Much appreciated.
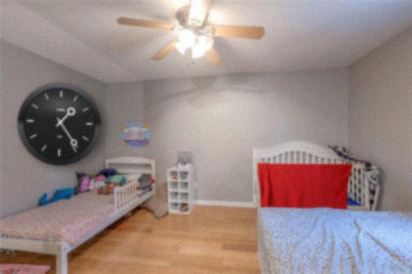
1.24
